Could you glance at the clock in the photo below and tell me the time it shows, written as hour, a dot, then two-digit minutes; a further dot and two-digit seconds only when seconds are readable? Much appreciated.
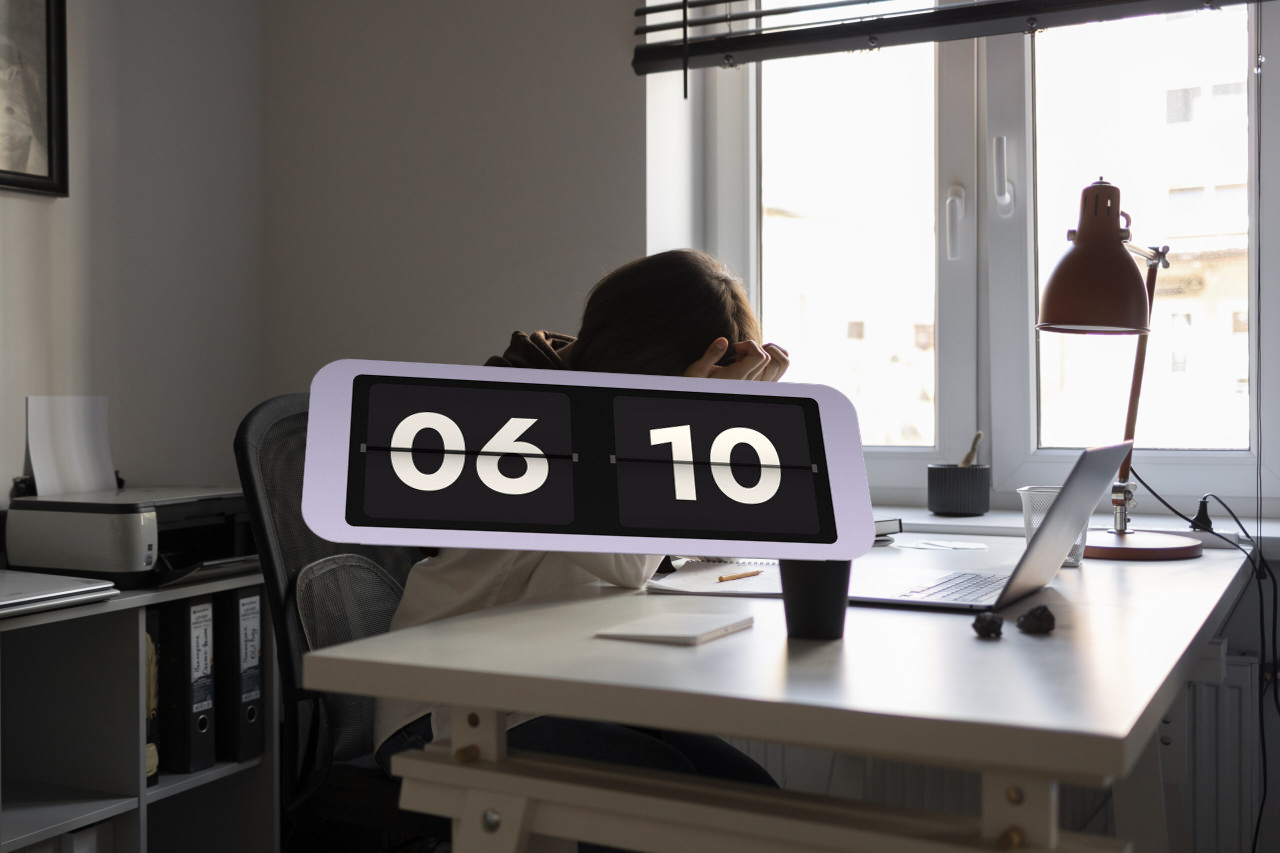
6.10
